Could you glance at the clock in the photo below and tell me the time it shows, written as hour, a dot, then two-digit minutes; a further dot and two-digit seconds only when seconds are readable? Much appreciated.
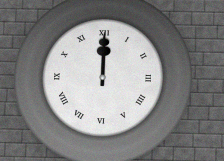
12.00
